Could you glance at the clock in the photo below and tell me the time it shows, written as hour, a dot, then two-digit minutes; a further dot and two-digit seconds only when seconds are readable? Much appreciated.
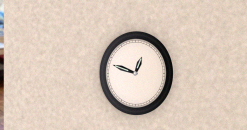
12.48
